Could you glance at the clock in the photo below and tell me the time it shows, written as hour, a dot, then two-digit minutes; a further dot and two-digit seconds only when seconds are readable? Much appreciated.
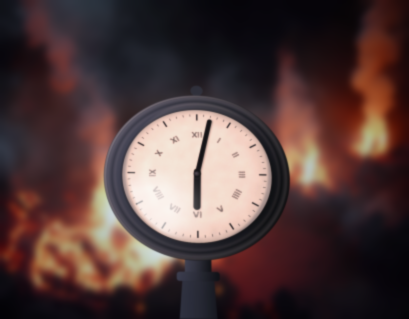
6.02
